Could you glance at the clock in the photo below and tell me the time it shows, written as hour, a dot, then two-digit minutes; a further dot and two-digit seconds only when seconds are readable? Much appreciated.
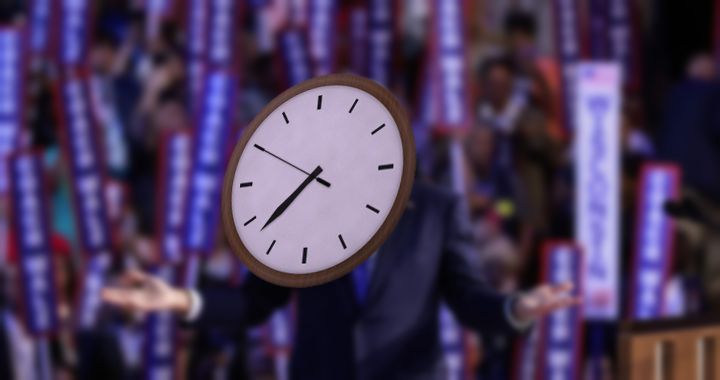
7.37.50
